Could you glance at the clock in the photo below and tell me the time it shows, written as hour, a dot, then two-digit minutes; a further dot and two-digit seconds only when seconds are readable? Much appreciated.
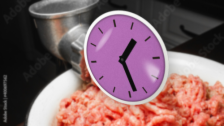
1.28
